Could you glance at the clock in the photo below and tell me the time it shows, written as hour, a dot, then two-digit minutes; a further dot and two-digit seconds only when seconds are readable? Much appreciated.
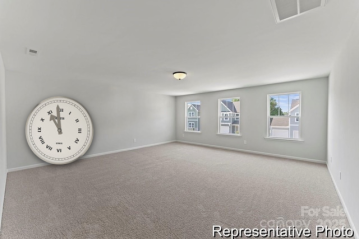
10.59
